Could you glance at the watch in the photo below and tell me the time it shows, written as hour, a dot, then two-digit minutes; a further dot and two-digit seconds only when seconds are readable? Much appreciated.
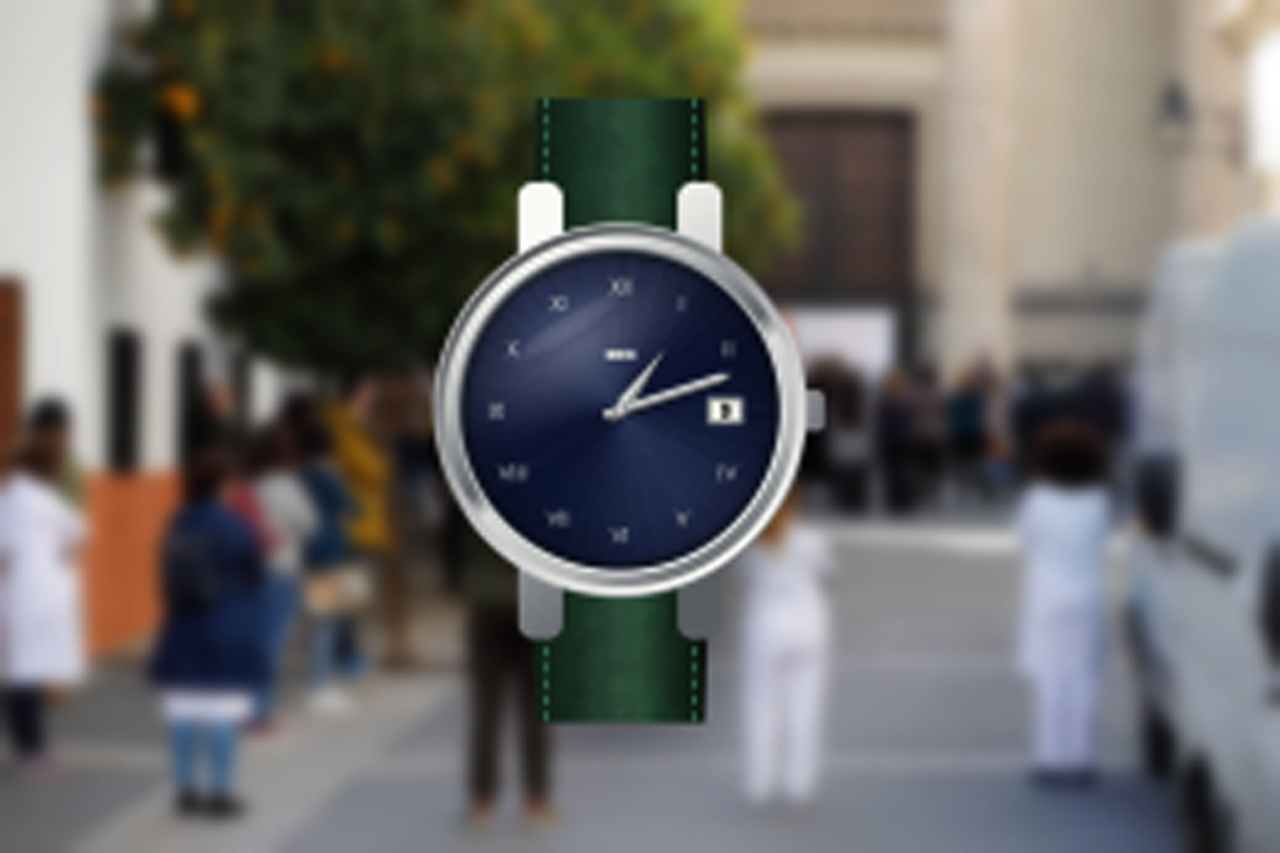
1.12
